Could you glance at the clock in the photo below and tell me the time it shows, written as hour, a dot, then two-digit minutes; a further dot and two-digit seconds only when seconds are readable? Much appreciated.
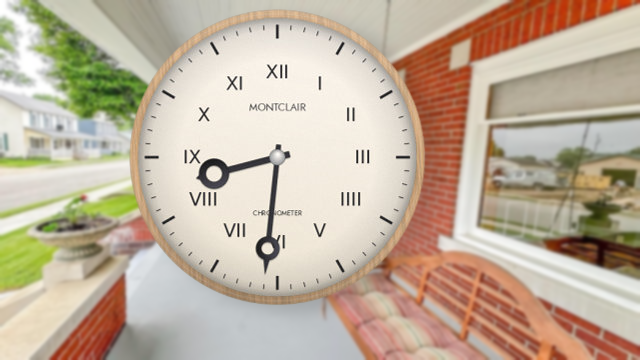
8.31
